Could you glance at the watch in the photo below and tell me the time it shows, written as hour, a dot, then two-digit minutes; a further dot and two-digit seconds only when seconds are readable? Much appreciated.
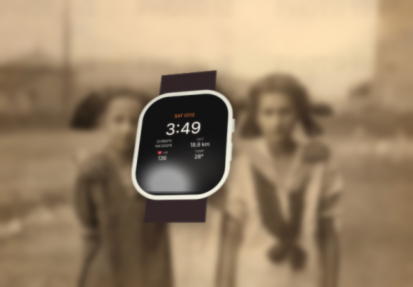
3.49
